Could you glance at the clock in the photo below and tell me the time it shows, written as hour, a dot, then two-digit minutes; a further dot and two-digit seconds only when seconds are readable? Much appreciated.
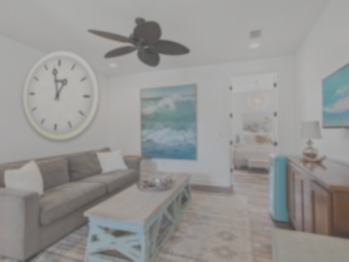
12.58
